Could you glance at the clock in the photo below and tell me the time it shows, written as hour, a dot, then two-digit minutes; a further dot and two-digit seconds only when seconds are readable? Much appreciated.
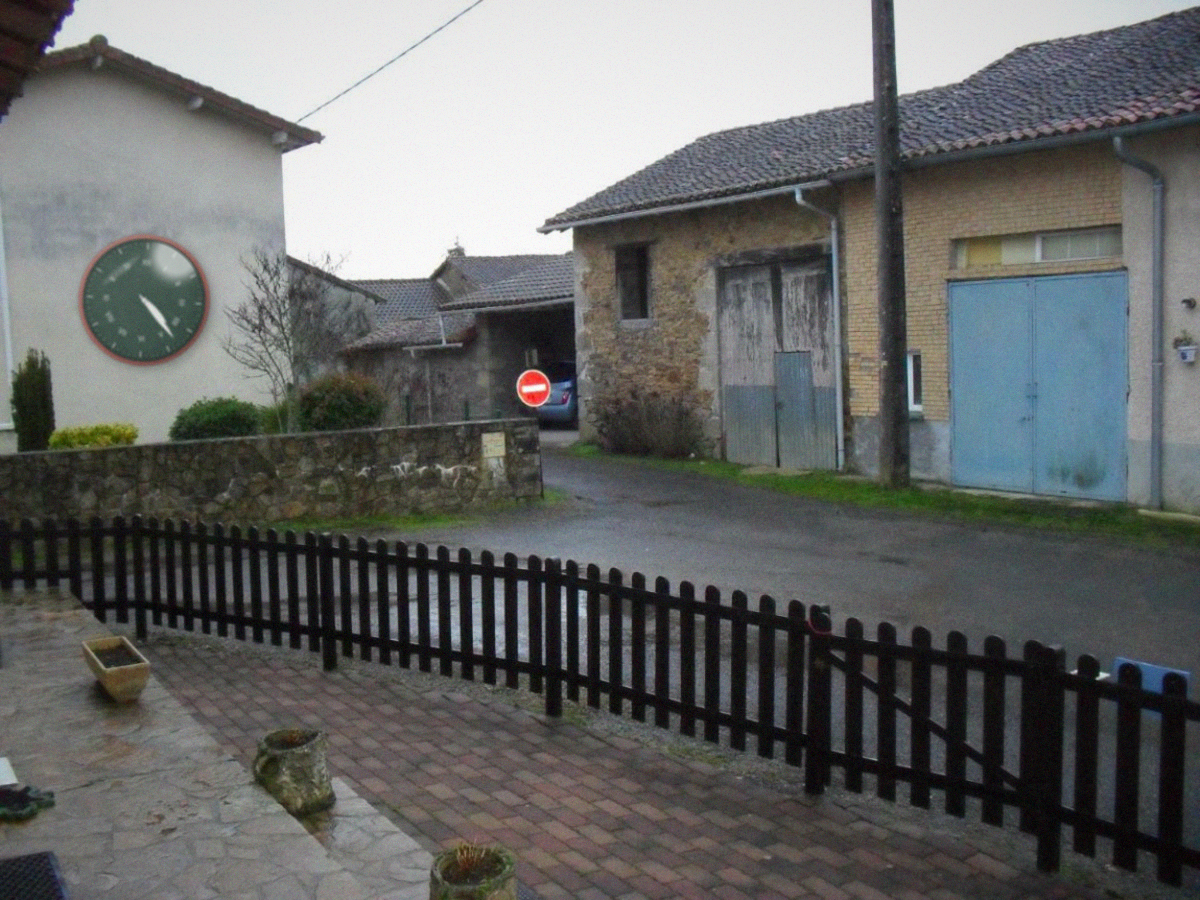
4.23
